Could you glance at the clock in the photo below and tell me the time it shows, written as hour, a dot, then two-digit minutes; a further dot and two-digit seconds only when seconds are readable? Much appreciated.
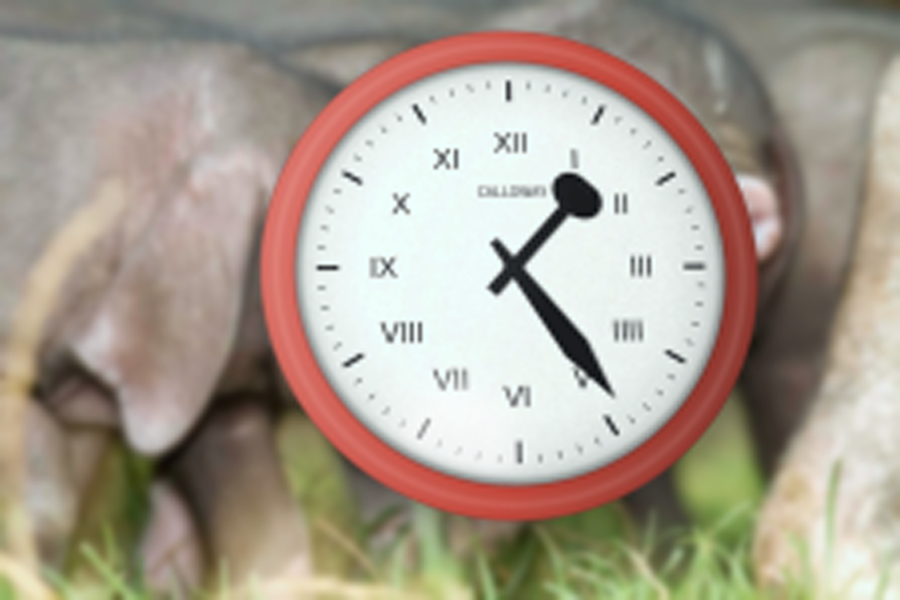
1.24
